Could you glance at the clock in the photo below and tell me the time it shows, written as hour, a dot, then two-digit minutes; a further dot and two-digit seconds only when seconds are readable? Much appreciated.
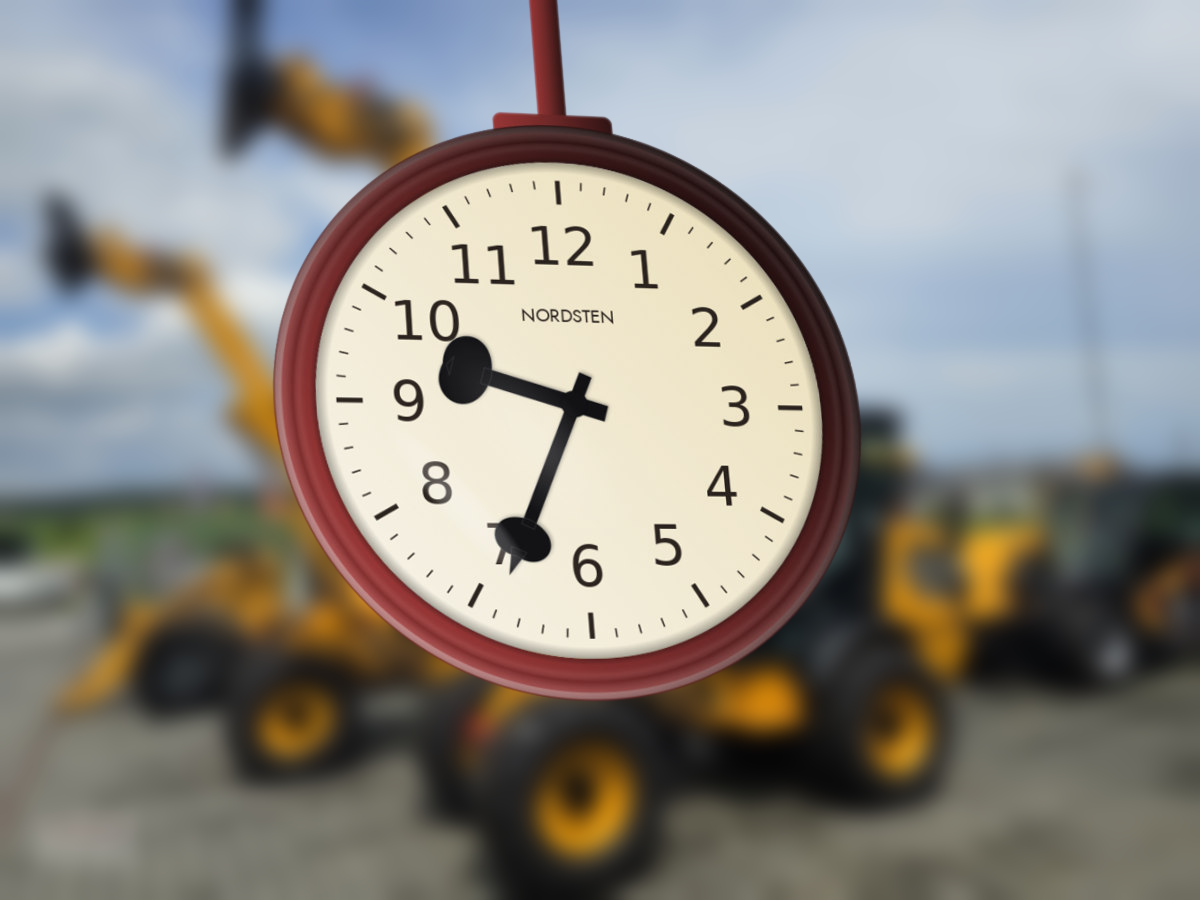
9.34
